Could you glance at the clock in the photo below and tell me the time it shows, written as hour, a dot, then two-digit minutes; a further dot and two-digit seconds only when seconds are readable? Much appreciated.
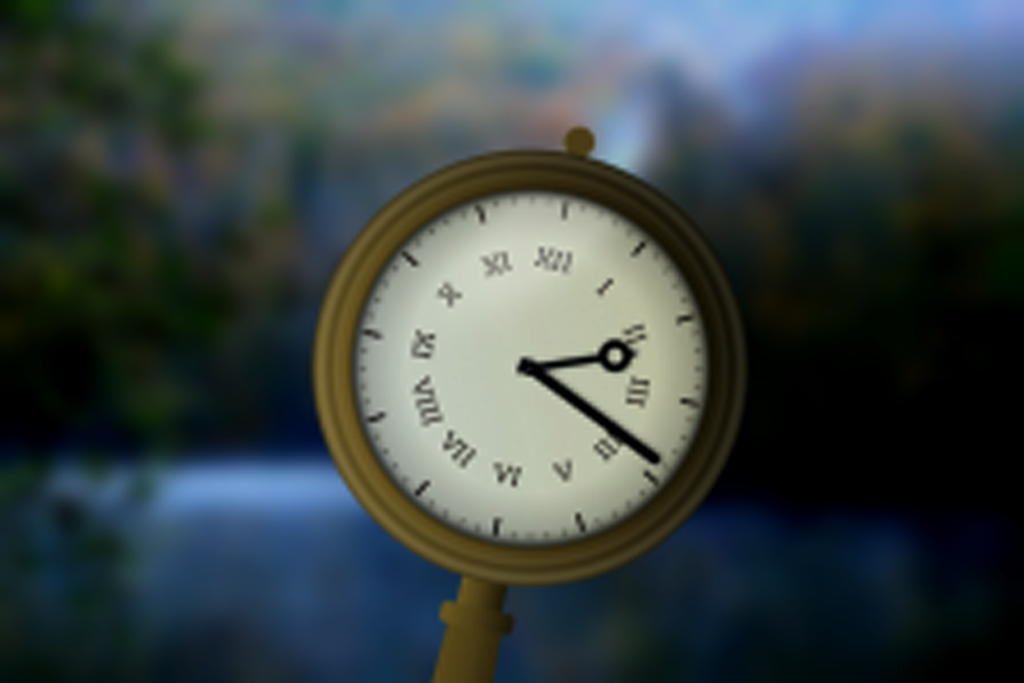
2.19
